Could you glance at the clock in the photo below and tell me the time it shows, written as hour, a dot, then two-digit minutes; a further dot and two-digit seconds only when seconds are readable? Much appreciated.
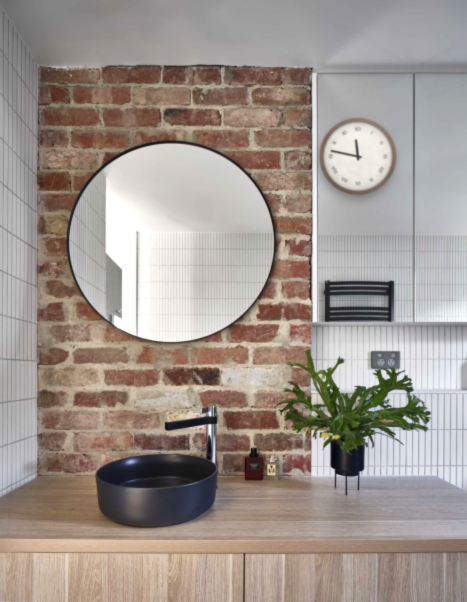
11.47
